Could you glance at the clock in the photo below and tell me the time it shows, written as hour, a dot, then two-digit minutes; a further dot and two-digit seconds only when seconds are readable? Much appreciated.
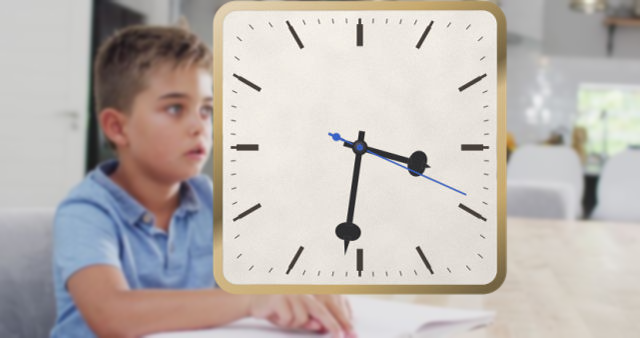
3.31.19
